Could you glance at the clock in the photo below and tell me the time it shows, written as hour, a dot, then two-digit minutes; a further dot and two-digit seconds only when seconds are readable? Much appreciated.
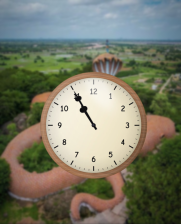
10.55
